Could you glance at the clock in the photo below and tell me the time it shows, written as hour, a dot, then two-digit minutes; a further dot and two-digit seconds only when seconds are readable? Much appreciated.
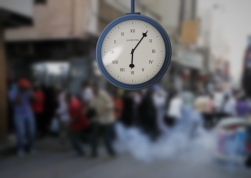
6.06
